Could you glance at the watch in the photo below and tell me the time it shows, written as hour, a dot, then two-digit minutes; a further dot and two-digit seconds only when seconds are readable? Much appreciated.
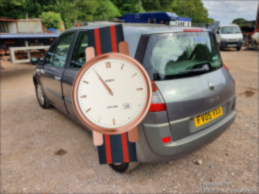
10.55
